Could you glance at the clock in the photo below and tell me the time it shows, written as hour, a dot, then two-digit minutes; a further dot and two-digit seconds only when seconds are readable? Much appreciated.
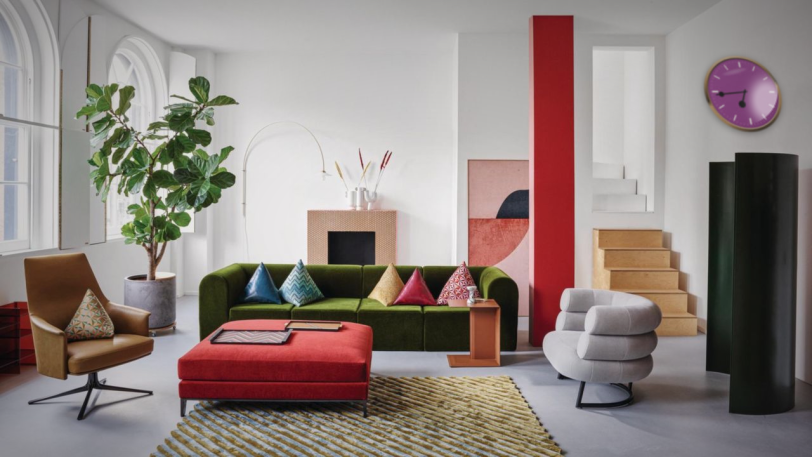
6.44
